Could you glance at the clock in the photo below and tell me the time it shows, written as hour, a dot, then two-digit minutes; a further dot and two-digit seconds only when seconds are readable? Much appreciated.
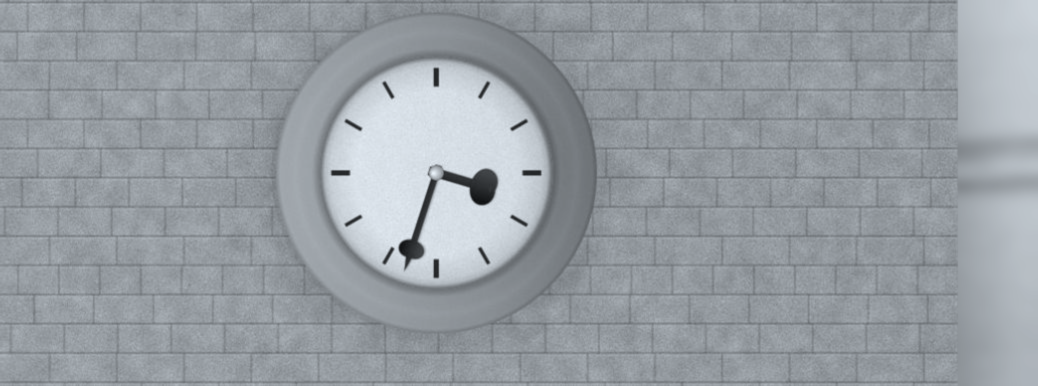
3.33
